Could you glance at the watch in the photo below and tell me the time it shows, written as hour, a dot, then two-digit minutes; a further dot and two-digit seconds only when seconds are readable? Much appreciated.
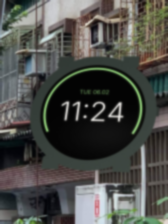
11.24
